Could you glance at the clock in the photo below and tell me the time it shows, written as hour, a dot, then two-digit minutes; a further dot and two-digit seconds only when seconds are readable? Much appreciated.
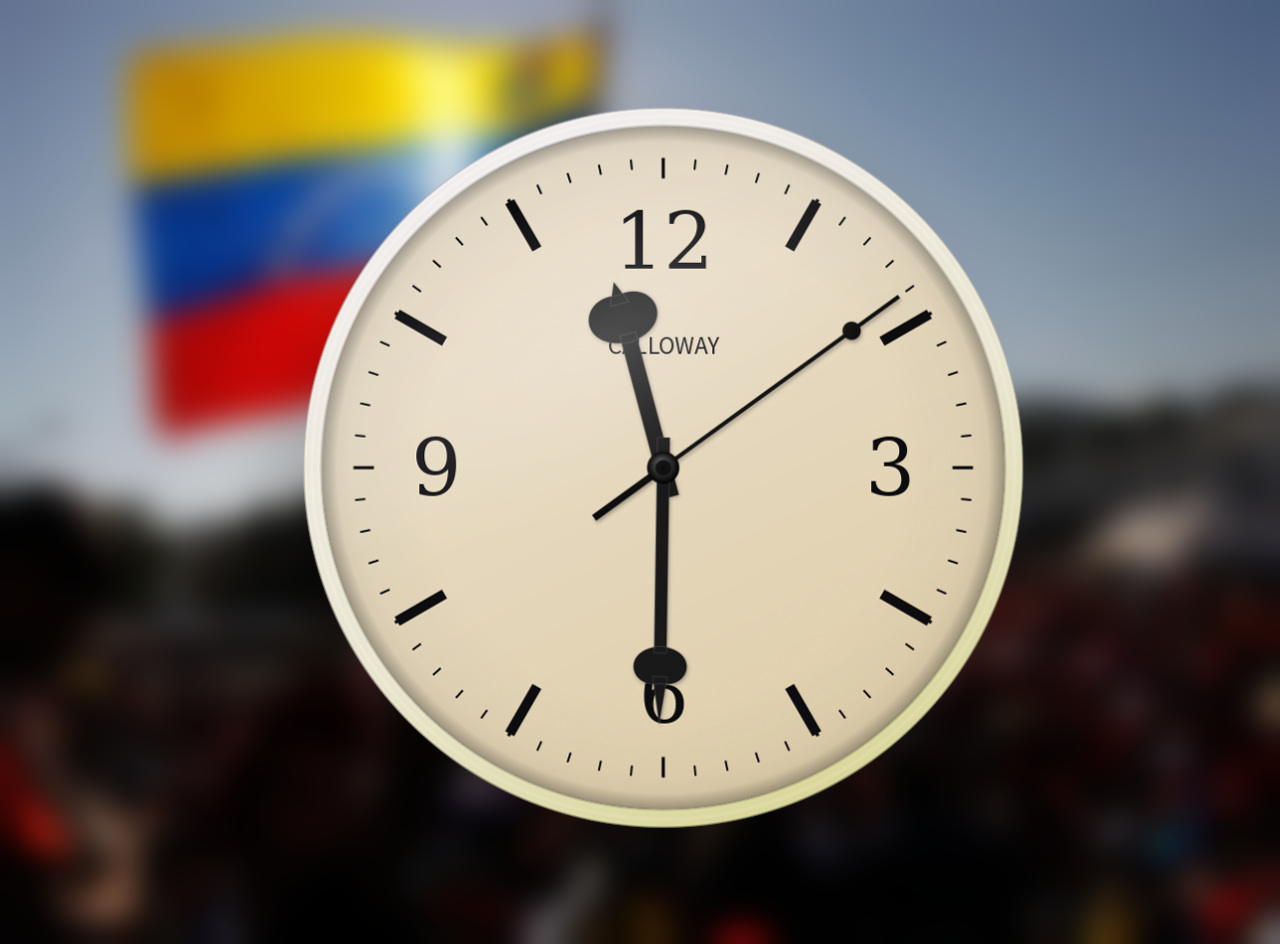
11.30.09
